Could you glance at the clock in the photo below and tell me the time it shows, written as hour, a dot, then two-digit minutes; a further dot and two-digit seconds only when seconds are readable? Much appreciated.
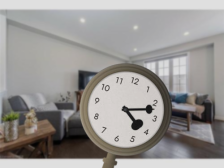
4.12
